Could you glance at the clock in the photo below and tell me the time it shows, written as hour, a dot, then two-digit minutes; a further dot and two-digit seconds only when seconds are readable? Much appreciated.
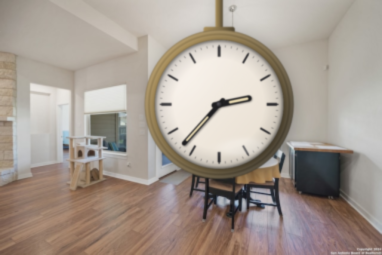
2.37
